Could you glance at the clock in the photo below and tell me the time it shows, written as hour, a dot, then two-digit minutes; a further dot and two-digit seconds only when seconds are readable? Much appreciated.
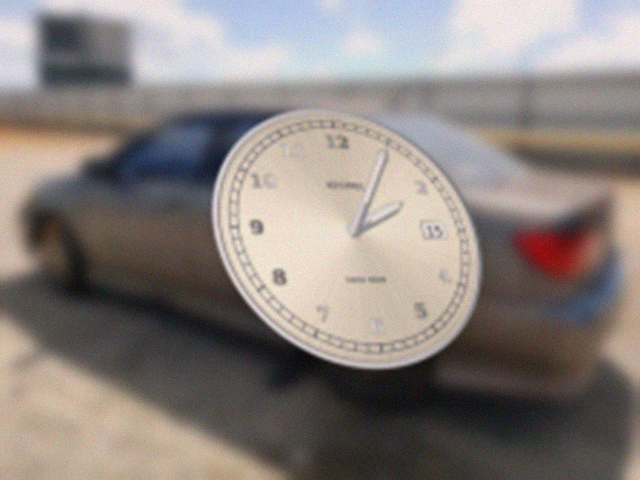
2.05
